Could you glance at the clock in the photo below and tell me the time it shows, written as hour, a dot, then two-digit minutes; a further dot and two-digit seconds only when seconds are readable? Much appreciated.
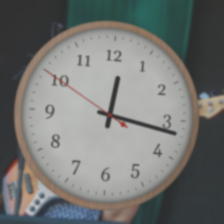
12.16.50
